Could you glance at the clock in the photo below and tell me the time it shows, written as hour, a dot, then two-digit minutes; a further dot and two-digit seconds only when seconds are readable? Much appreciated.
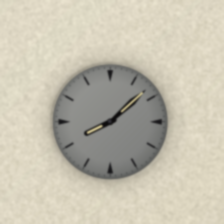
8.08
